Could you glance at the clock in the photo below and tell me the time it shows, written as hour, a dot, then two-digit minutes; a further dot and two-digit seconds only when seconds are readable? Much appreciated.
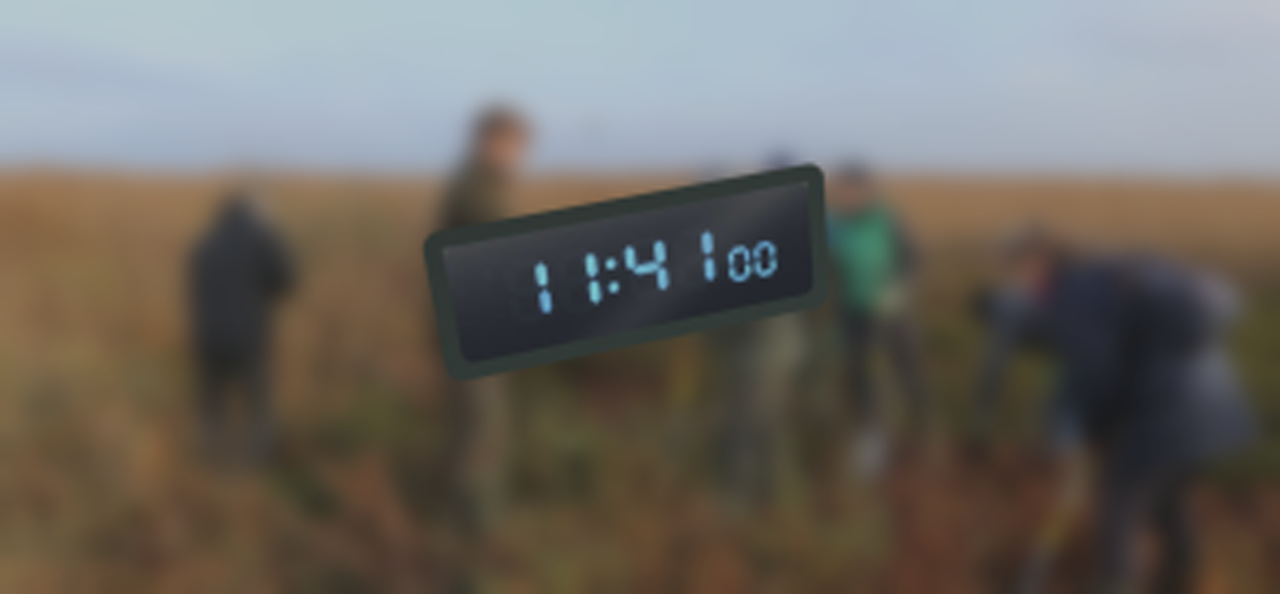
11.41.00
